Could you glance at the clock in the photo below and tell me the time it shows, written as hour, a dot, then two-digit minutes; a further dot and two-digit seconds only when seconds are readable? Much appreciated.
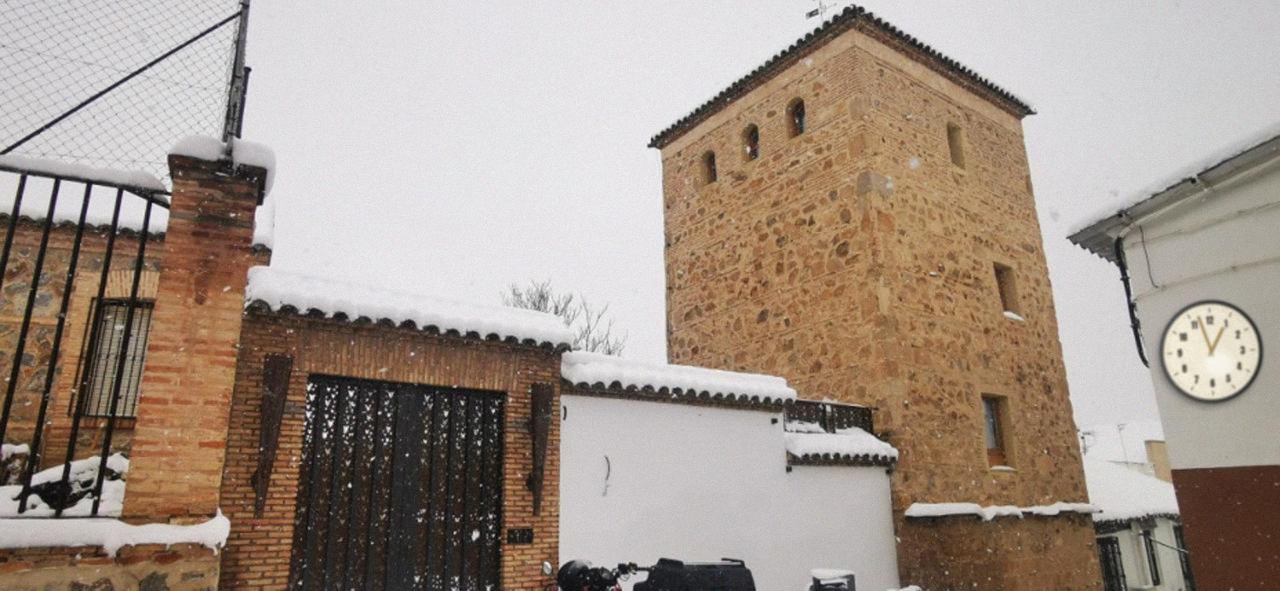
12.57
